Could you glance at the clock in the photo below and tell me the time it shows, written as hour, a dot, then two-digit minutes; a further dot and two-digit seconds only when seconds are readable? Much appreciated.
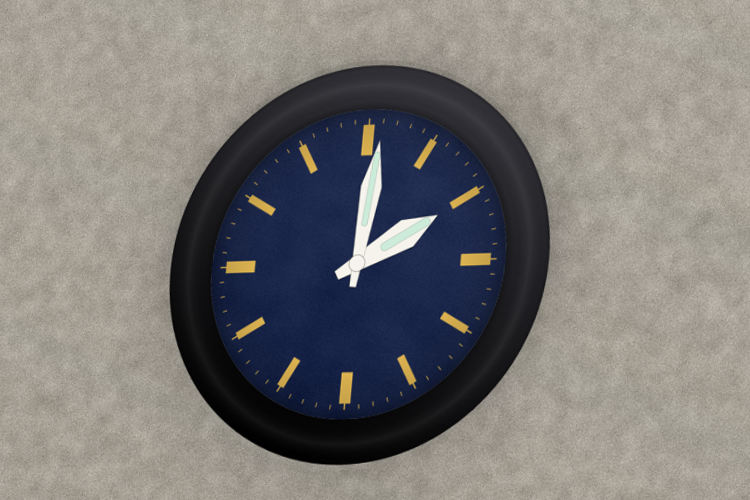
2.01
